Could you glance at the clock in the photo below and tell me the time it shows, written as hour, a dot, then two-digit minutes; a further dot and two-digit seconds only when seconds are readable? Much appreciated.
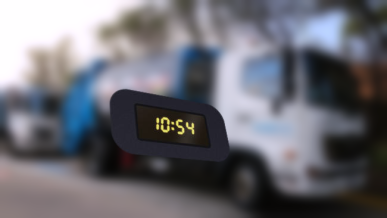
10.54
